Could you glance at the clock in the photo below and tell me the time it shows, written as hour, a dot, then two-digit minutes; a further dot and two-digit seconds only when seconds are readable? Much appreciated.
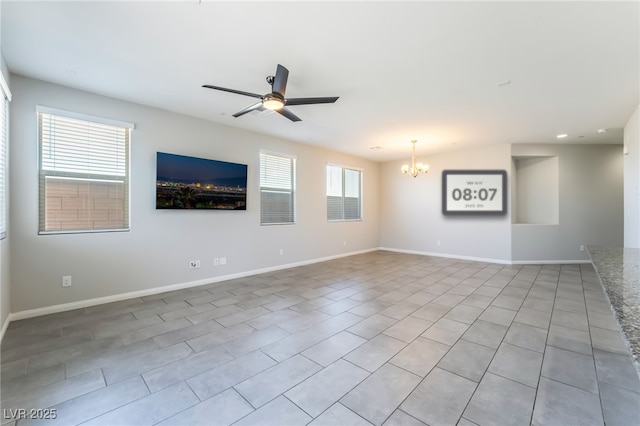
8.07
